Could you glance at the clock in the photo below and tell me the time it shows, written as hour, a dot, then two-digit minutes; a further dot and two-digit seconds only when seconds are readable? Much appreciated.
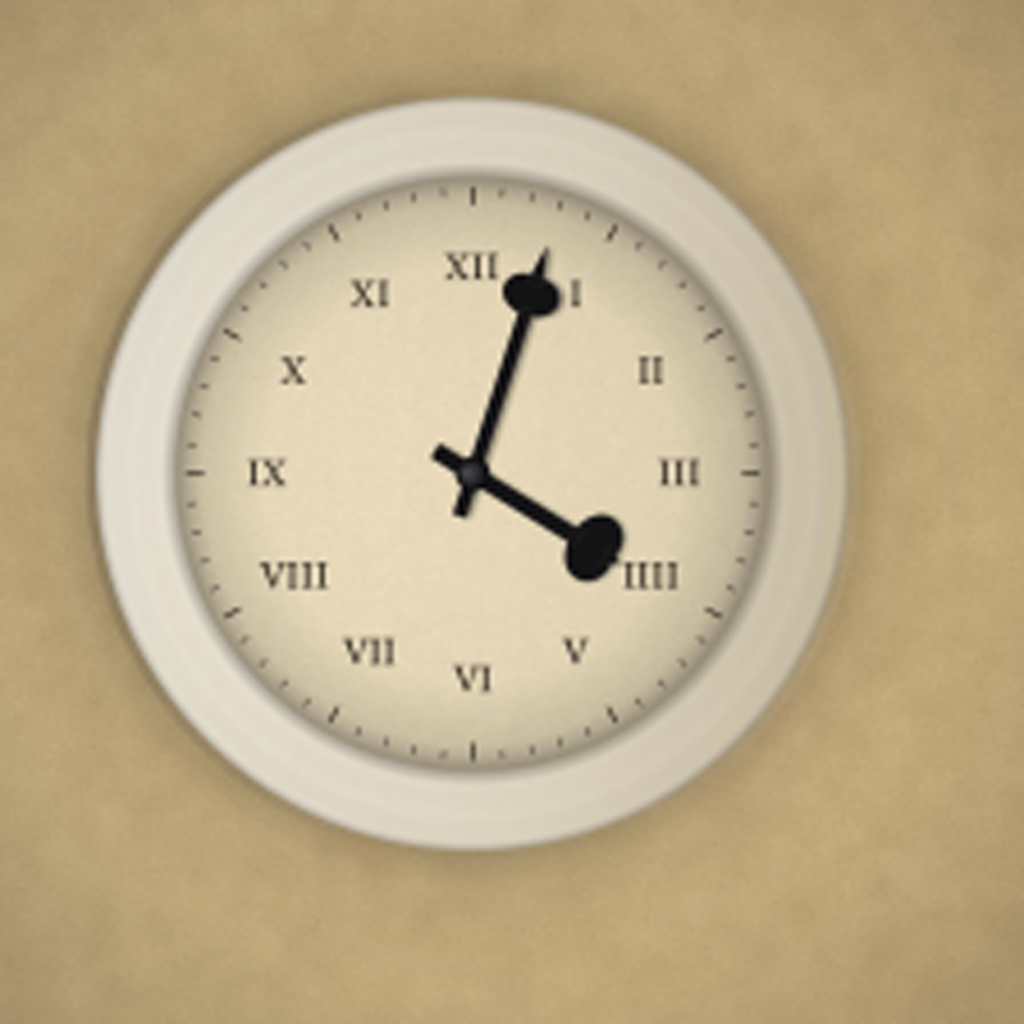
4.03
